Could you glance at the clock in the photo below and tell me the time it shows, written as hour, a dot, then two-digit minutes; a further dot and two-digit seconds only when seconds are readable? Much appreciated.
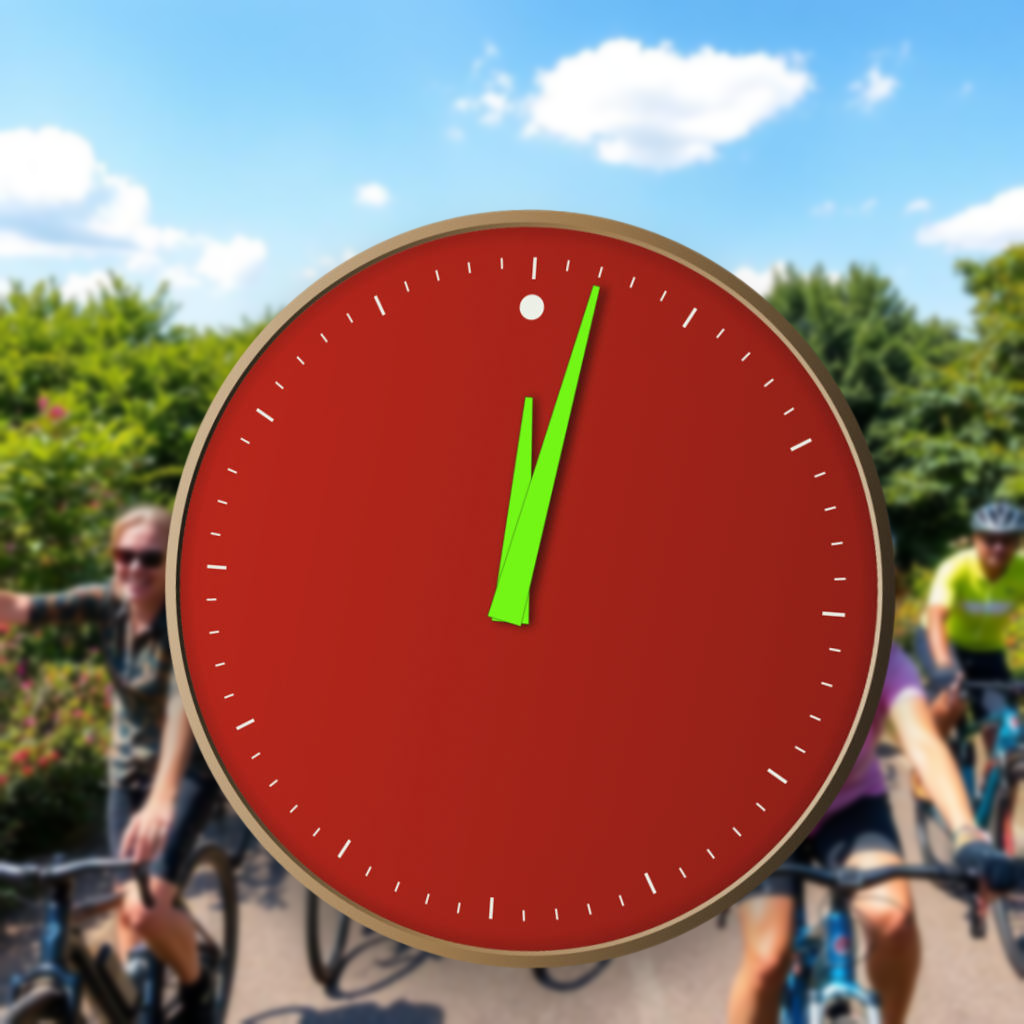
12.02
